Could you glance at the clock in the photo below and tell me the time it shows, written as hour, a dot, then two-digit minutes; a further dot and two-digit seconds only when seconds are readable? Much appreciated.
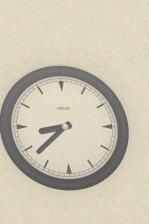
8.38
